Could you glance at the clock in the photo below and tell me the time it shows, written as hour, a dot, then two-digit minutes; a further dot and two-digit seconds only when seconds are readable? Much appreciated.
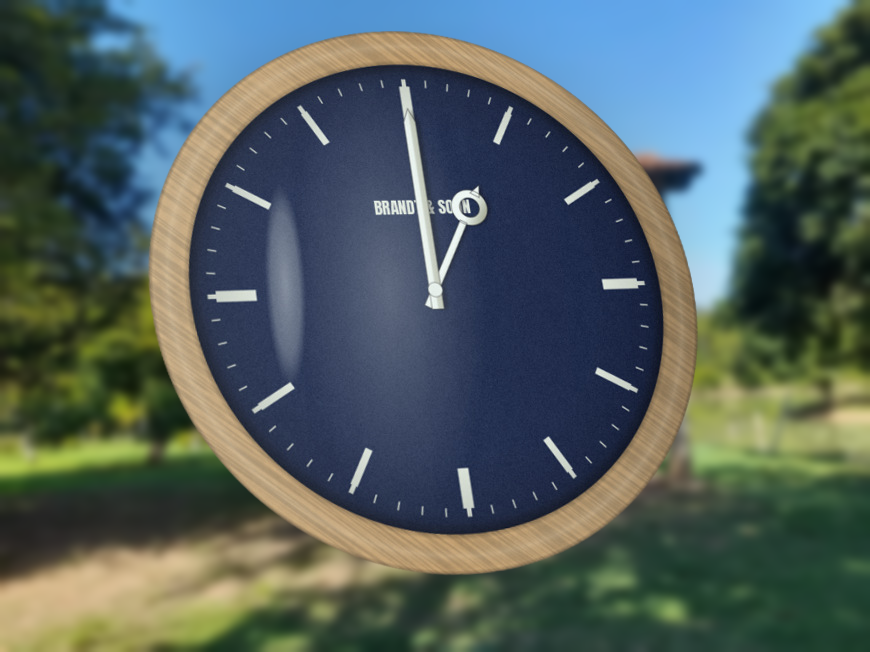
1.00
